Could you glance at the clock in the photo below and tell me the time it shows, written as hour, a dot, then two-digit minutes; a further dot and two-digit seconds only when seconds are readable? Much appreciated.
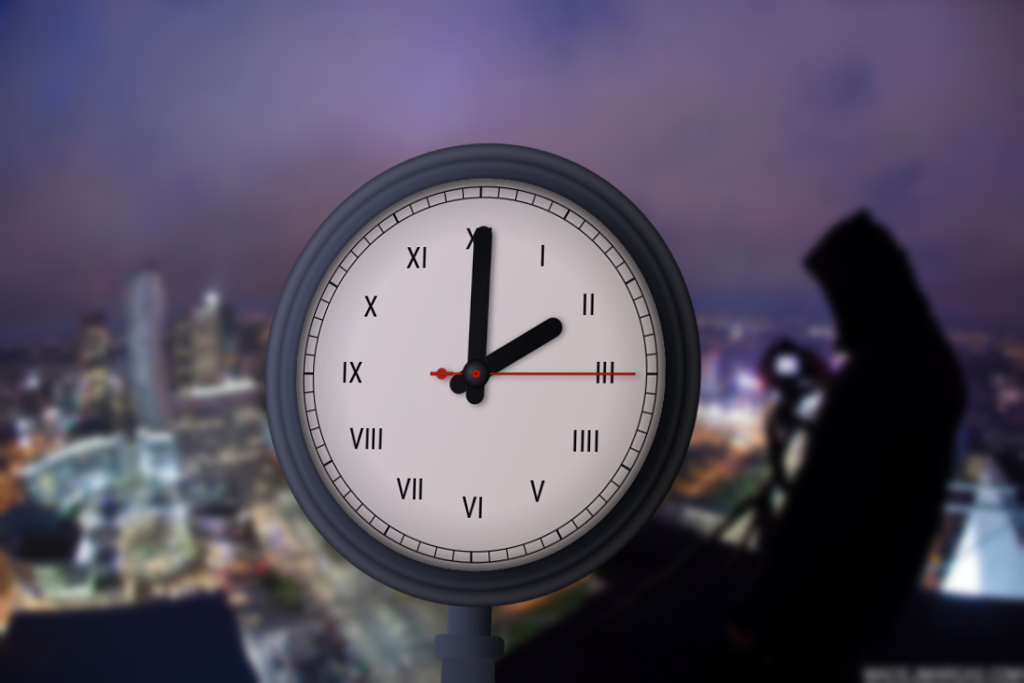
2.00.15
